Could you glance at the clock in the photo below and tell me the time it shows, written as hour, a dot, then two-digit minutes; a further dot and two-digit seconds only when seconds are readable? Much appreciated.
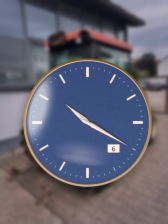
10.20
